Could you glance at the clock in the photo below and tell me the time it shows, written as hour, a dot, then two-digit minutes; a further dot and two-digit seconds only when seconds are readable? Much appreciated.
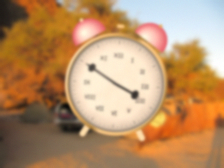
3.50
